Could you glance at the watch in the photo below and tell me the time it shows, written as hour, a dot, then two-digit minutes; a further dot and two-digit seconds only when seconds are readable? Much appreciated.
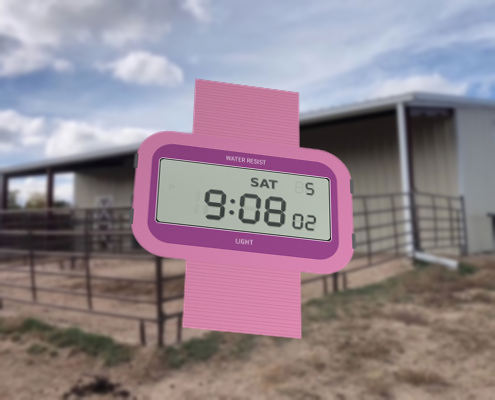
9.08.02
